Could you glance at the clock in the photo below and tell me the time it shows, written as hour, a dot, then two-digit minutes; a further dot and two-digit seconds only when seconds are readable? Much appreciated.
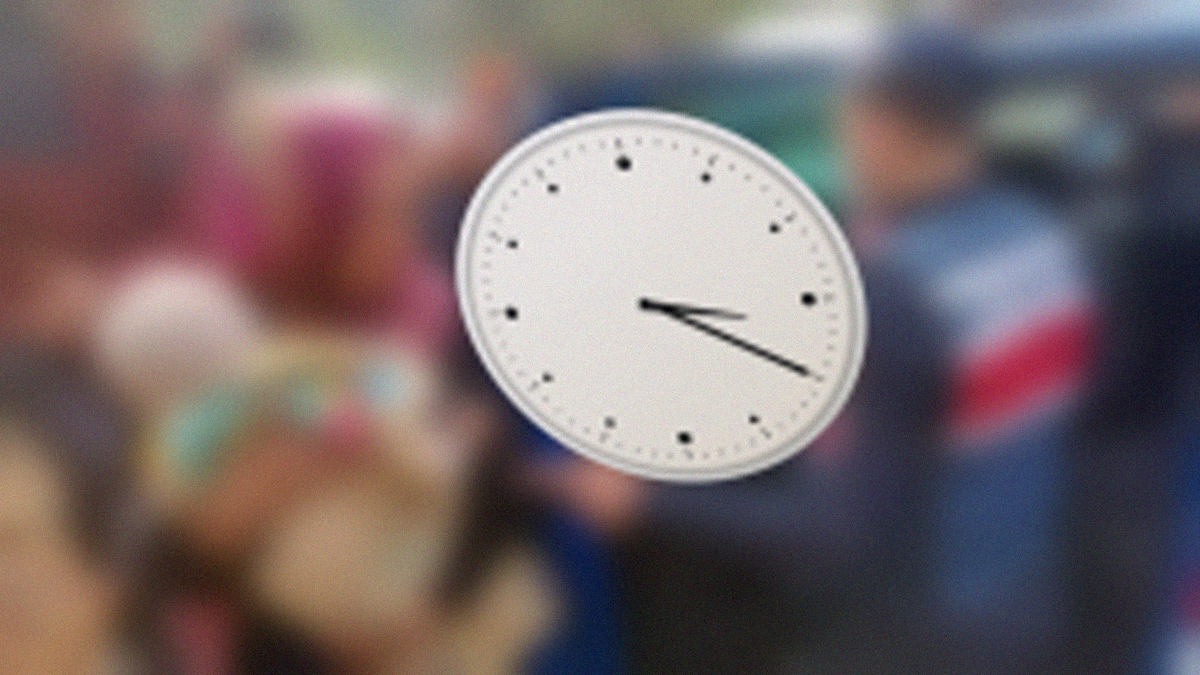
3.20
